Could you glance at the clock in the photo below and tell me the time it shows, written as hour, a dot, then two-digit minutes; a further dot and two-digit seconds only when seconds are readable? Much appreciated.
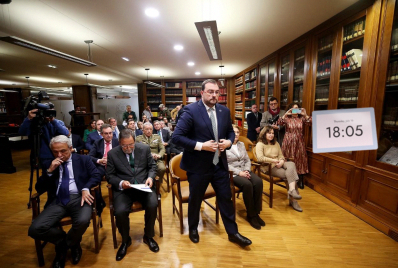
18.05
